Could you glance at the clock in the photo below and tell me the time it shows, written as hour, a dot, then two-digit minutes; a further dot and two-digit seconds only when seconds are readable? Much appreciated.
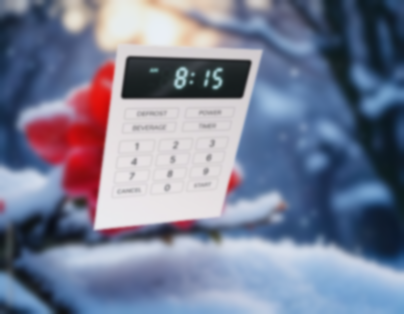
8.15
